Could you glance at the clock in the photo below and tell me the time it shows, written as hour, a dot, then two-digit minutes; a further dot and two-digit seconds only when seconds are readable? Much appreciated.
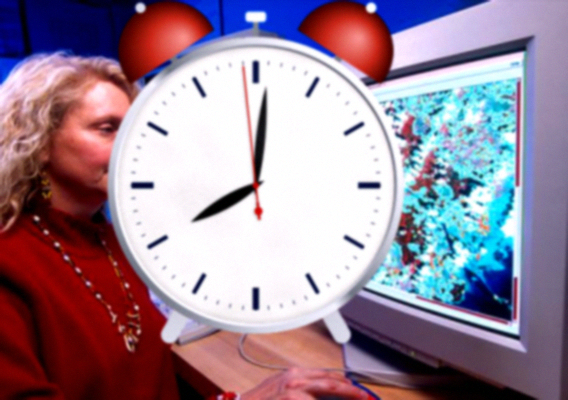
8.00.59
